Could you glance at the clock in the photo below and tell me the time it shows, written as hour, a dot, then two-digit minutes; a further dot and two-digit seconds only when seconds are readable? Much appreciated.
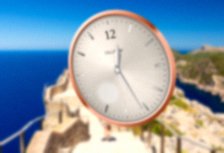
12.26
